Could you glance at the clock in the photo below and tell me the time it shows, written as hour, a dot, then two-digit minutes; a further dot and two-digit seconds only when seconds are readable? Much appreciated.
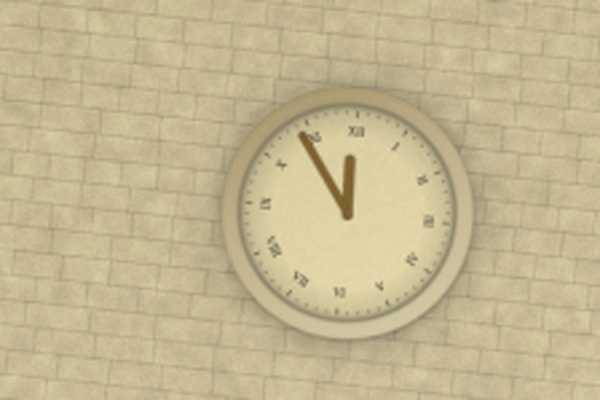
11.54
